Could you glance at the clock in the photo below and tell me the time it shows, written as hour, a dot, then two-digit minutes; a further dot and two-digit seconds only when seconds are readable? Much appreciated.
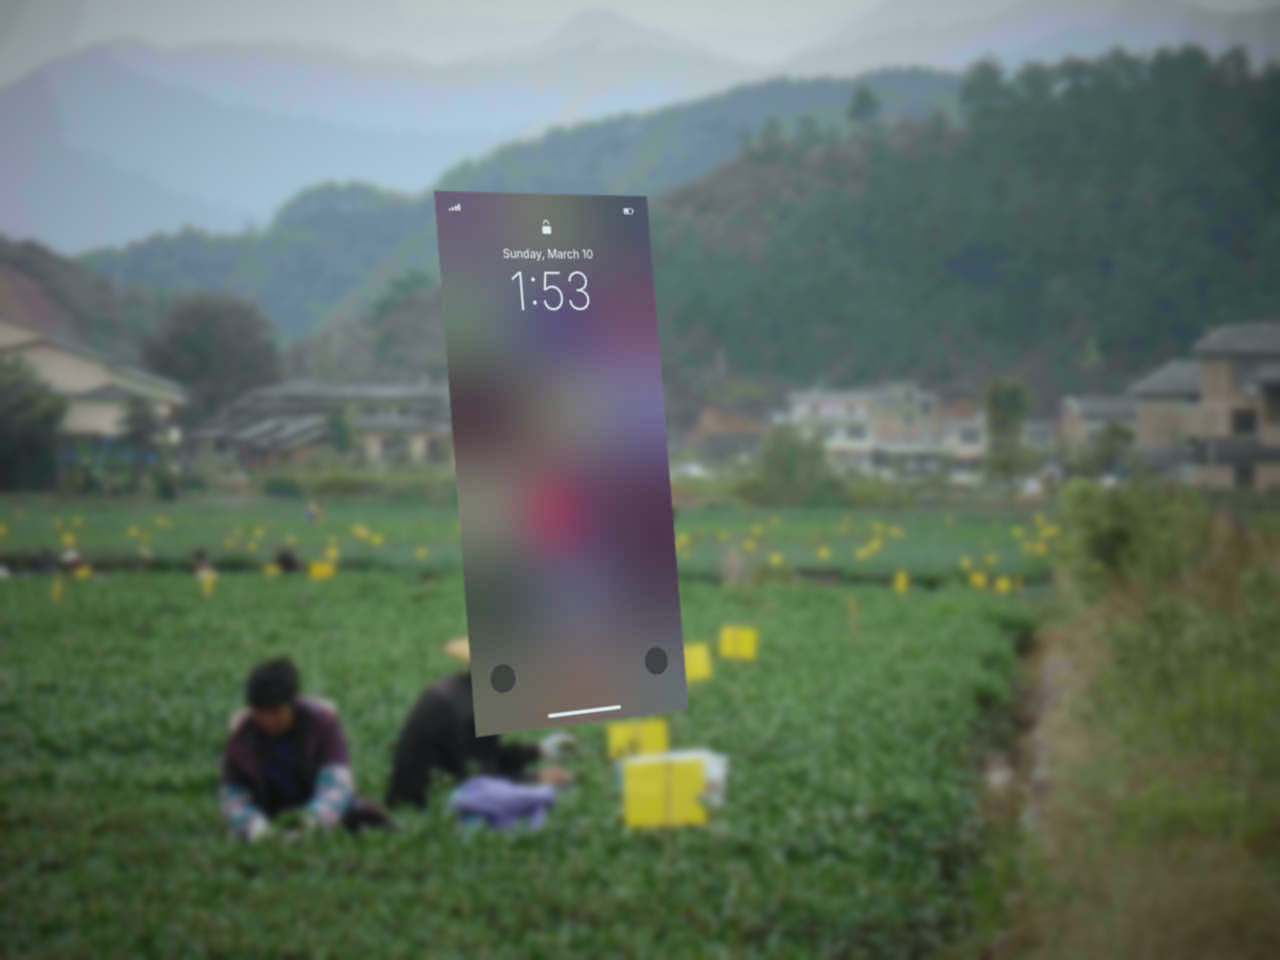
1.53
